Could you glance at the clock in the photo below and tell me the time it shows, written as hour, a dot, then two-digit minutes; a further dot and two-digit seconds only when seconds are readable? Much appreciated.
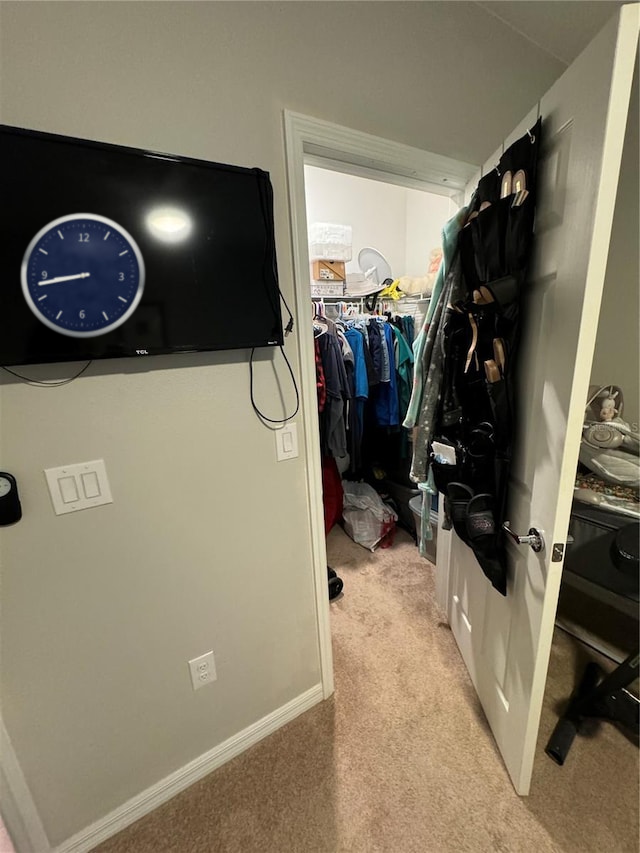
8.43
